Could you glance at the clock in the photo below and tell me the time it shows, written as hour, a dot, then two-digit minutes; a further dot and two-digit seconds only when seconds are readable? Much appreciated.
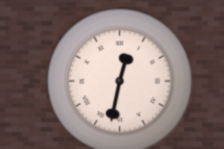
12.32
